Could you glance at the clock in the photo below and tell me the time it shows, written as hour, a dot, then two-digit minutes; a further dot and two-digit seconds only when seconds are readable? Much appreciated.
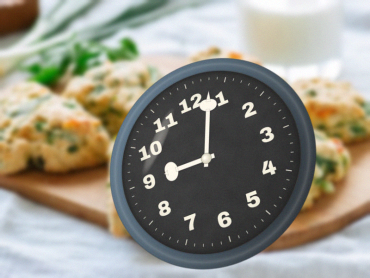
9.03
